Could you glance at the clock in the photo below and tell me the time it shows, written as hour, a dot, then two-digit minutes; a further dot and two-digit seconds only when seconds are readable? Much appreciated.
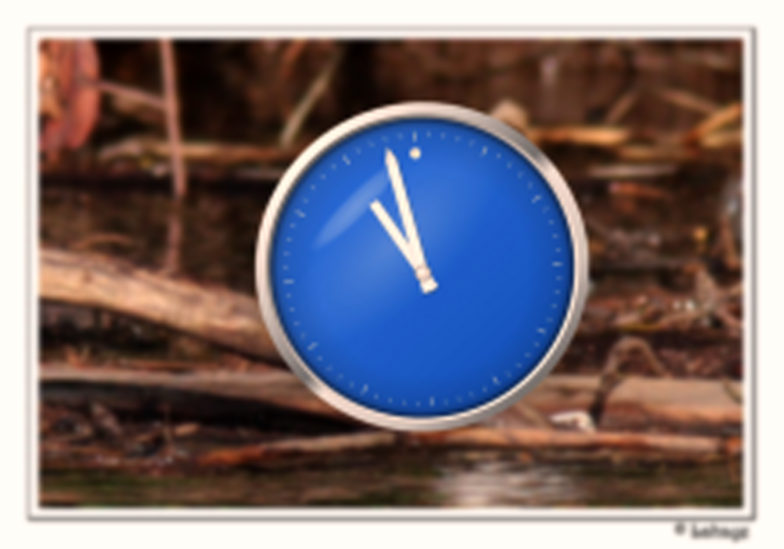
10.58
